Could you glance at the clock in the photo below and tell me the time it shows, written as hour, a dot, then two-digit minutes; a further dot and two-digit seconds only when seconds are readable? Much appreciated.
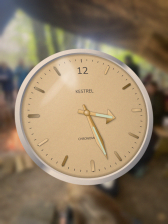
3.27
